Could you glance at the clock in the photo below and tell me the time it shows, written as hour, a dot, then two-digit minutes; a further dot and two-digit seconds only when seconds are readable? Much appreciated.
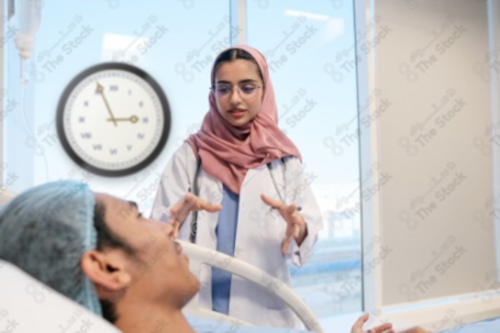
2.56
